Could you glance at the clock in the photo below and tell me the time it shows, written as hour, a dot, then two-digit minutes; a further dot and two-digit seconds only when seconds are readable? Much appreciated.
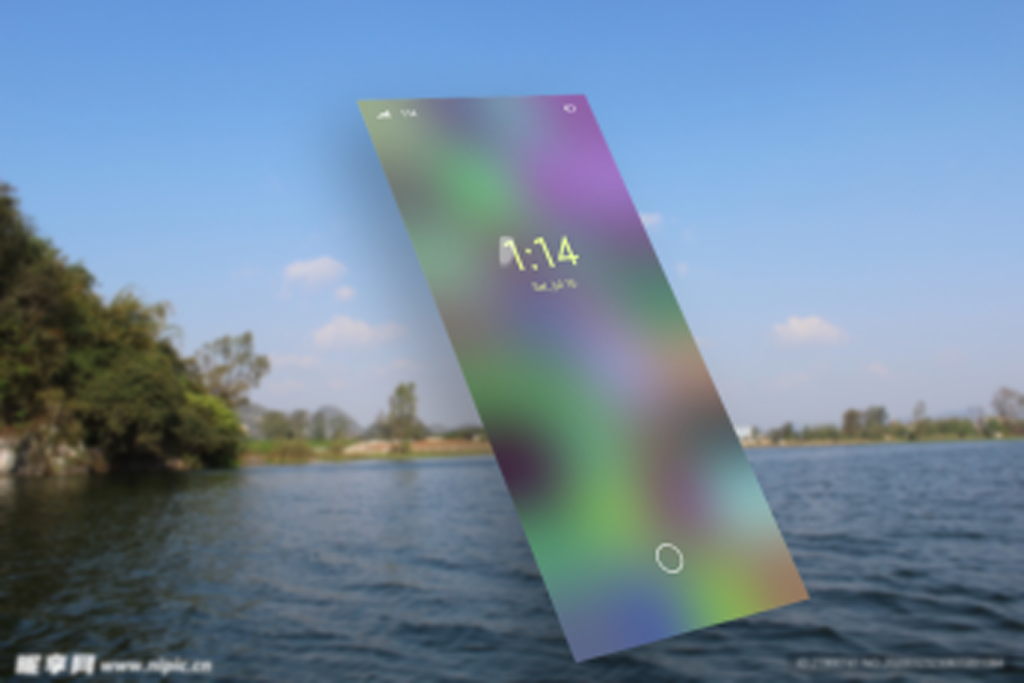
1.14
